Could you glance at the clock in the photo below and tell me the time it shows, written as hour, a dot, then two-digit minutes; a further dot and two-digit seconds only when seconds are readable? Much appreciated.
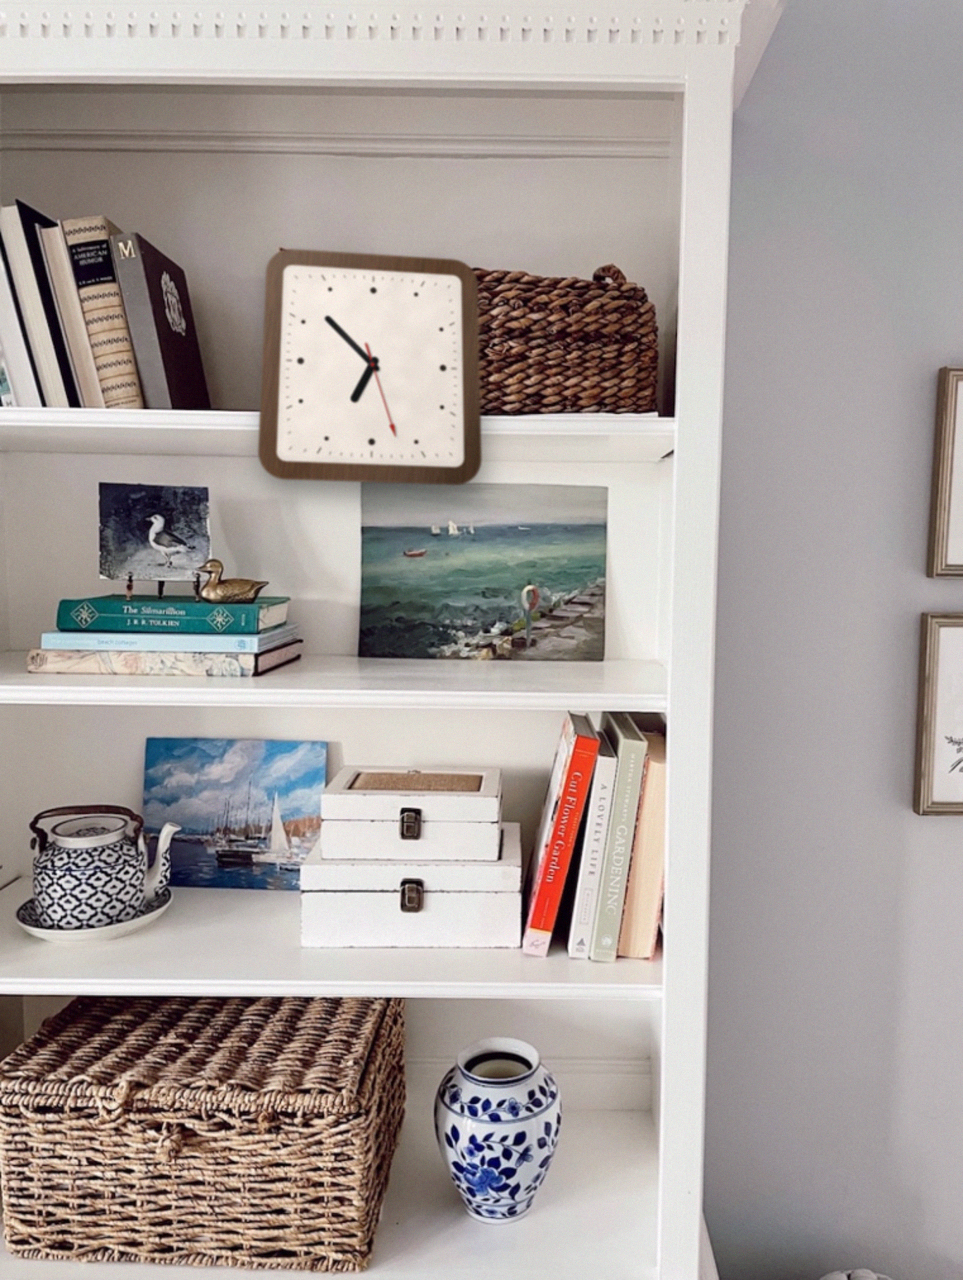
6.52.27
